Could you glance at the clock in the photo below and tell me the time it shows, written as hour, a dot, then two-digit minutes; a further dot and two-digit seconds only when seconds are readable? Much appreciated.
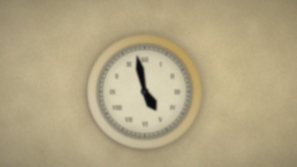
4.58
